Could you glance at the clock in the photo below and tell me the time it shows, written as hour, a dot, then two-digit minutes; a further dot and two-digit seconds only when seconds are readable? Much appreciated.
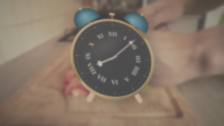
8.08
